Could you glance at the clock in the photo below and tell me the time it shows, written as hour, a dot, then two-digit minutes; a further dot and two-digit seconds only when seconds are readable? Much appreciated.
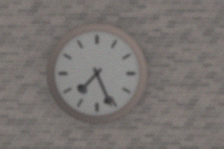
7.26
